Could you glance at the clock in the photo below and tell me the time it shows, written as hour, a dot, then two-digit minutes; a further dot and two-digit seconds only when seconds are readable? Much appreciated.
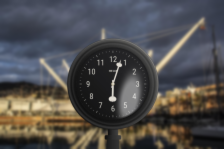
6.03
